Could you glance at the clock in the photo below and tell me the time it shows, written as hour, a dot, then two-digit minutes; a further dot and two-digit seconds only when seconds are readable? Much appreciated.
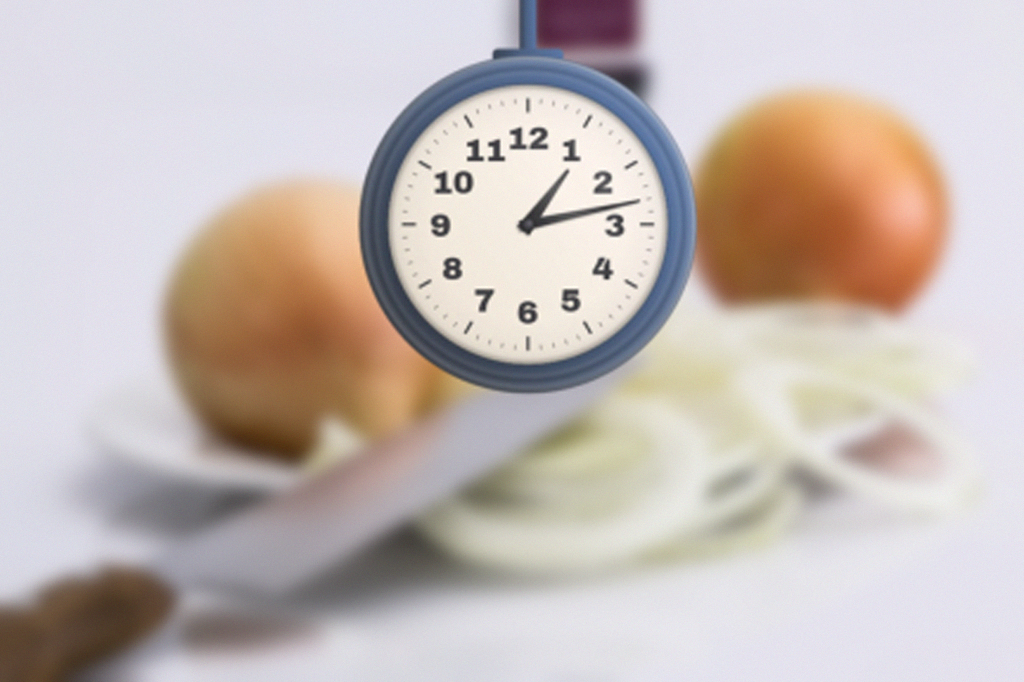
1.13
